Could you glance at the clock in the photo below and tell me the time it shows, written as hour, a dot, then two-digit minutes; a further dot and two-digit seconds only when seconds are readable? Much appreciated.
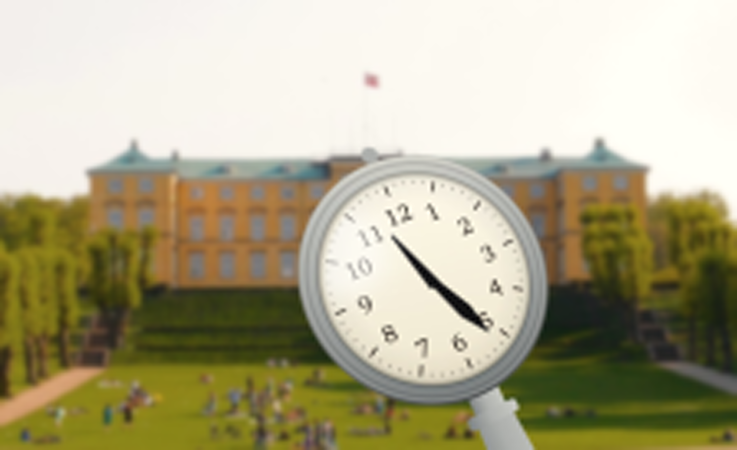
11.26
